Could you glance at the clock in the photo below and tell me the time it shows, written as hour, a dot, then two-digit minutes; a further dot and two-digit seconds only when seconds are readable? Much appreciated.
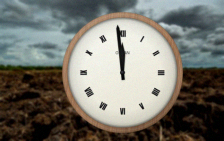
11.59
